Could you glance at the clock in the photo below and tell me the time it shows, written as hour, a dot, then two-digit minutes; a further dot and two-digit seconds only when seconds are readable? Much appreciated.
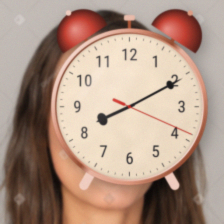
8.10.19
